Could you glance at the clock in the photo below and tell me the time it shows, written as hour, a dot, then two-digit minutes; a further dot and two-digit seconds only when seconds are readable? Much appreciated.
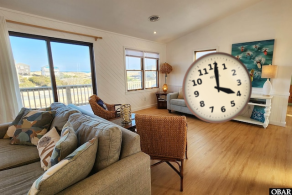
4.01
